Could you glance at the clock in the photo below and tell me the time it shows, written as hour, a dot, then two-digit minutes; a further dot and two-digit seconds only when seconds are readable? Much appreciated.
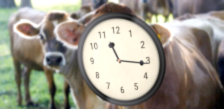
11.16
